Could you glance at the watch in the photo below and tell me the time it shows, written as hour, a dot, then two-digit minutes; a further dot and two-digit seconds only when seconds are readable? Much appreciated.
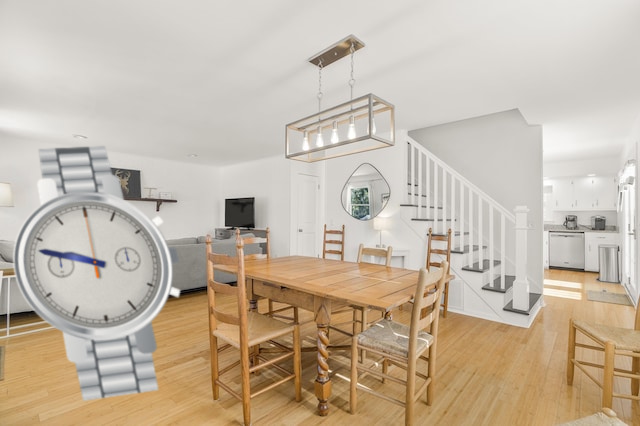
9.48
